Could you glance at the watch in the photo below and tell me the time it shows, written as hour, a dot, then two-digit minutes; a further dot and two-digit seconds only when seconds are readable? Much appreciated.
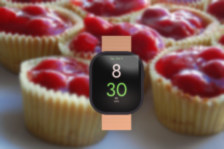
8.30
